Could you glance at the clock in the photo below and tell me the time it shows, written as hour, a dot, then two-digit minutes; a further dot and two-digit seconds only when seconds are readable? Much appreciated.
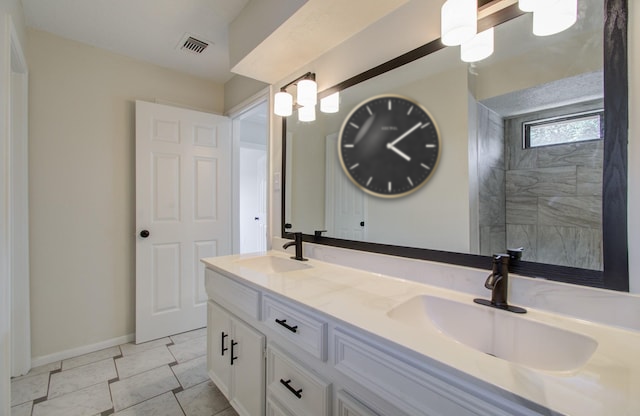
4.09
